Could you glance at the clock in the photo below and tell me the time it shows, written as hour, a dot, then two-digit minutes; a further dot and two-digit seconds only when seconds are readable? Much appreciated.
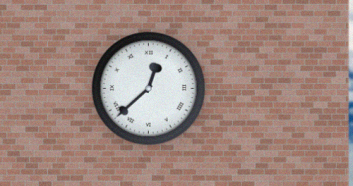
12.38
